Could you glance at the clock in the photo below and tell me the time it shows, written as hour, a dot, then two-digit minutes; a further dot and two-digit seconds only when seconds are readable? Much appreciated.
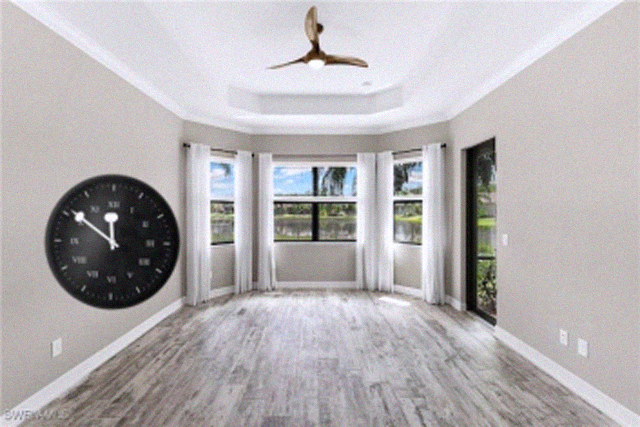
11.51
